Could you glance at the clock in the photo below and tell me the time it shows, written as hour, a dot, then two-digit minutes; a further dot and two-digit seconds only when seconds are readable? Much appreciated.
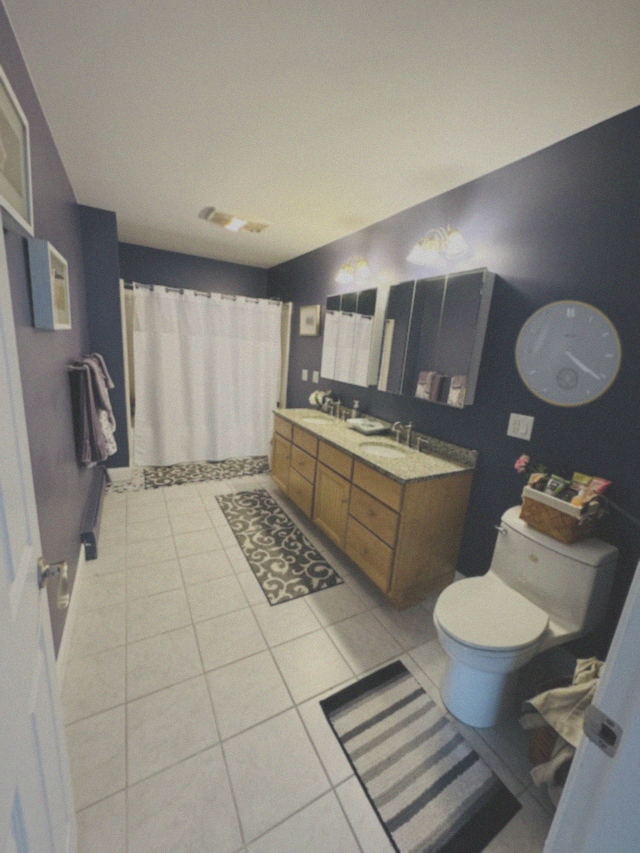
4.21
